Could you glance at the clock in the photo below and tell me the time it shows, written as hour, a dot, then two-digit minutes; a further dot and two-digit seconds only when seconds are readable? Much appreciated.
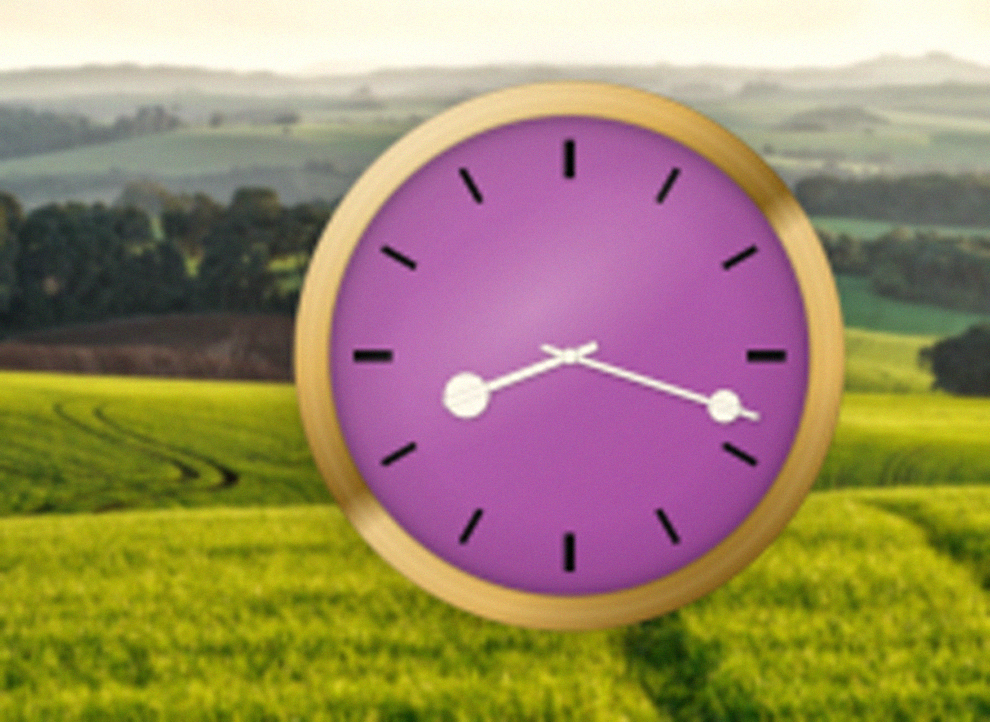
8.18
